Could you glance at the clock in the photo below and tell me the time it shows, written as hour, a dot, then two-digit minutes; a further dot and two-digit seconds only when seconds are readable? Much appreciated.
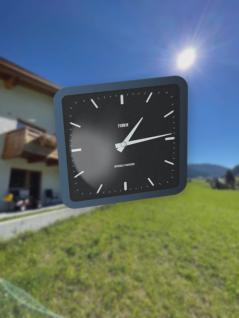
1.14
